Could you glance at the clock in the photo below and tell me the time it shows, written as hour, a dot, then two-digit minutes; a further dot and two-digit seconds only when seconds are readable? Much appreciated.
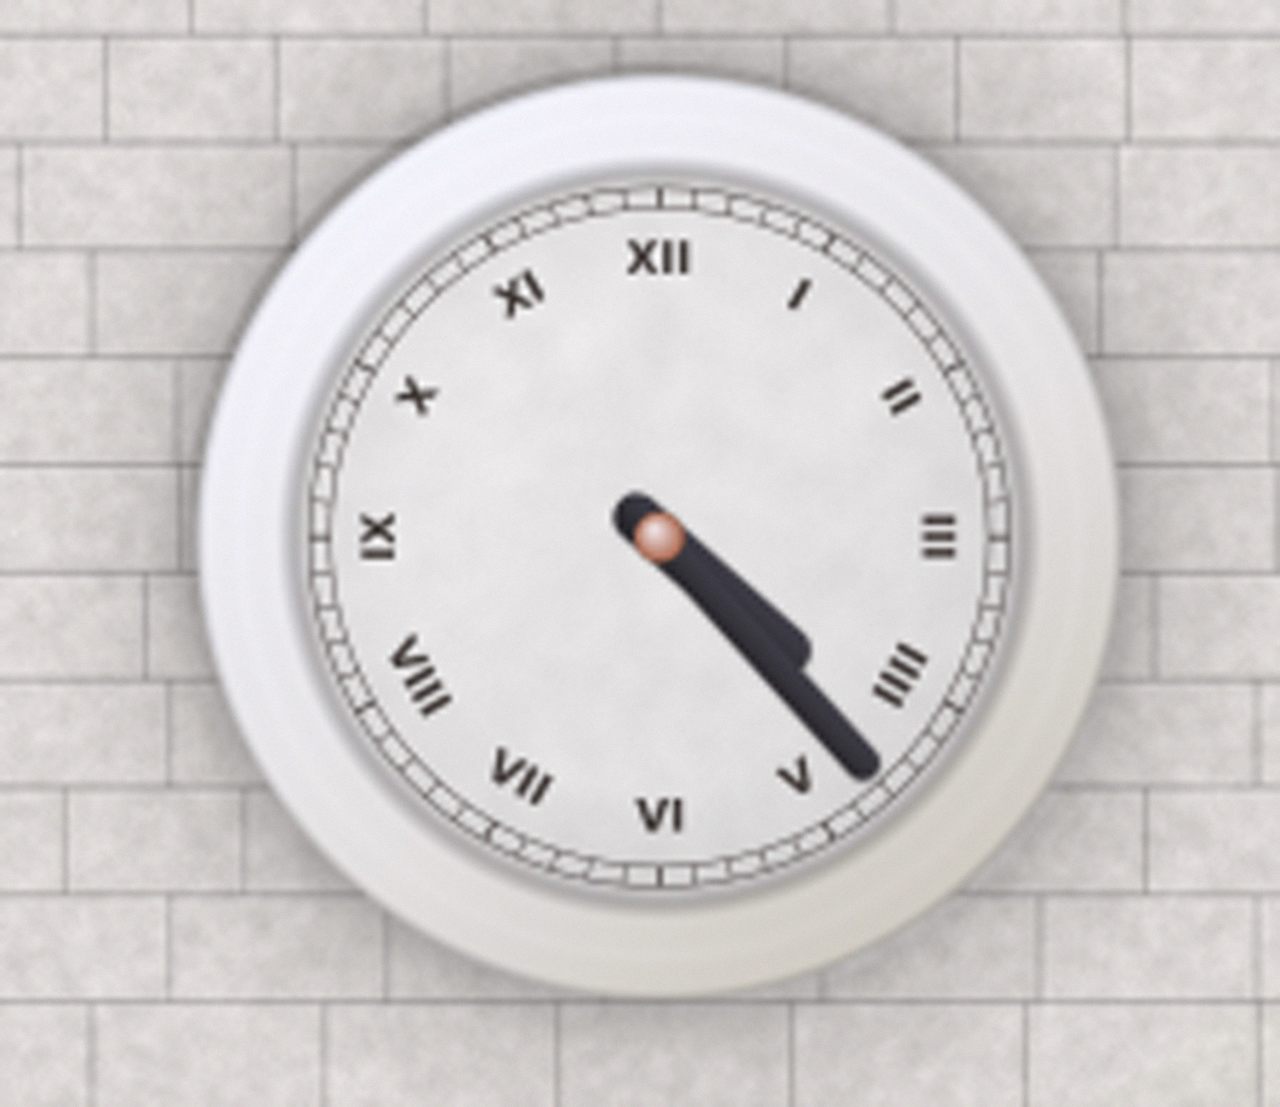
4.23
